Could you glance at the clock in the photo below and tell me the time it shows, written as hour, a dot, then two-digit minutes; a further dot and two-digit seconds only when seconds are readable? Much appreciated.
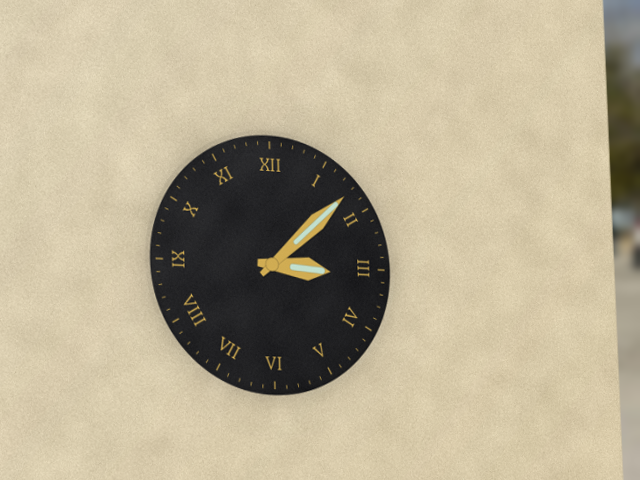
3.08
